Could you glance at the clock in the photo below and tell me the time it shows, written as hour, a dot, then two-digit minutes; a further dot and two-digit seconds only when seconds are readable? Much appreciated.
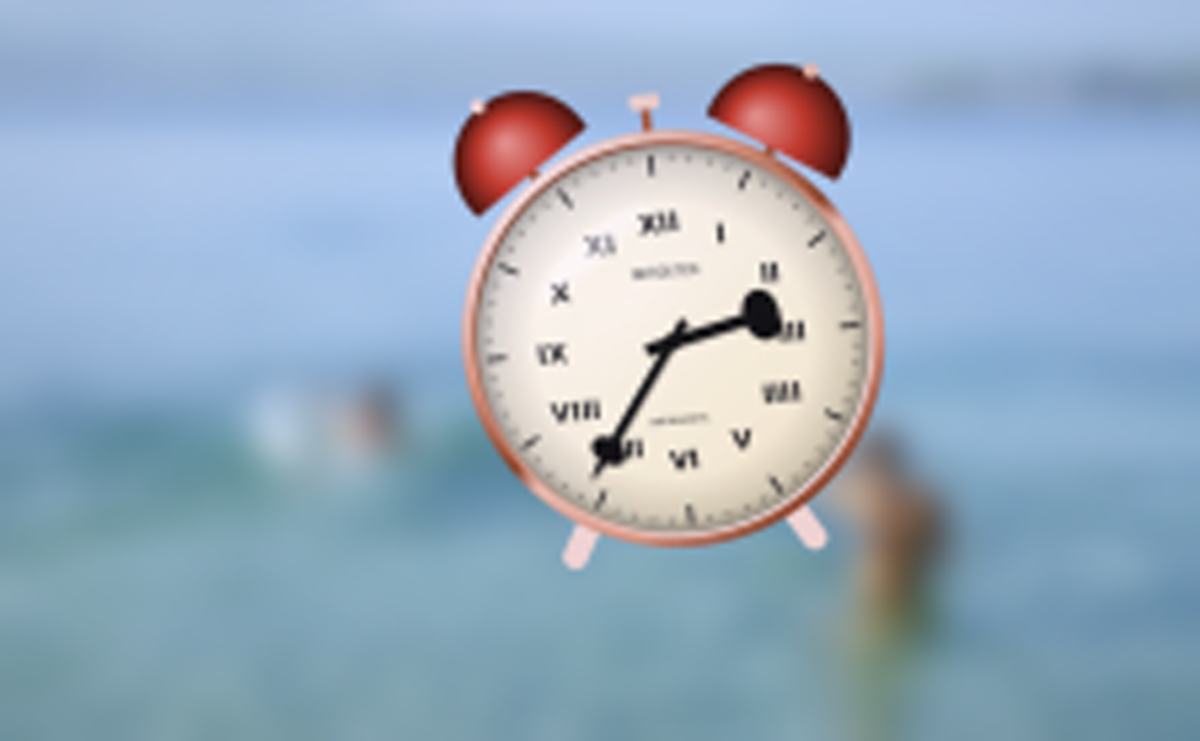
2.36
